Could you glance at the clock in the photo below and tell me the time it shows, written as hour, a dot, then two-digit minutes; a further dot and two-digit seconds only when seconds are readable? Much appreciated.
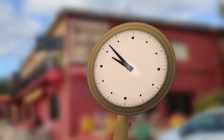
9.52
